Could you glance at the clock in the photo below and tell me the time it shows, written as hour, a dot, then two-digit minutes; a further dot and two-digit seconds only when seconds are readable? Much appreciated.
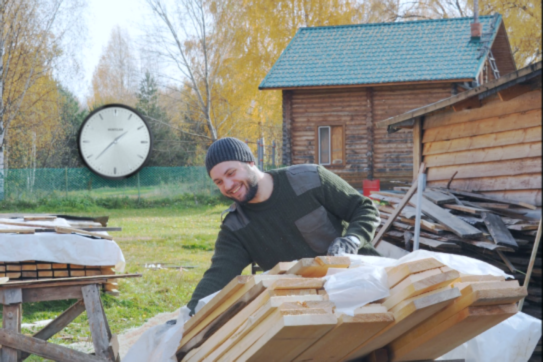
1.38
